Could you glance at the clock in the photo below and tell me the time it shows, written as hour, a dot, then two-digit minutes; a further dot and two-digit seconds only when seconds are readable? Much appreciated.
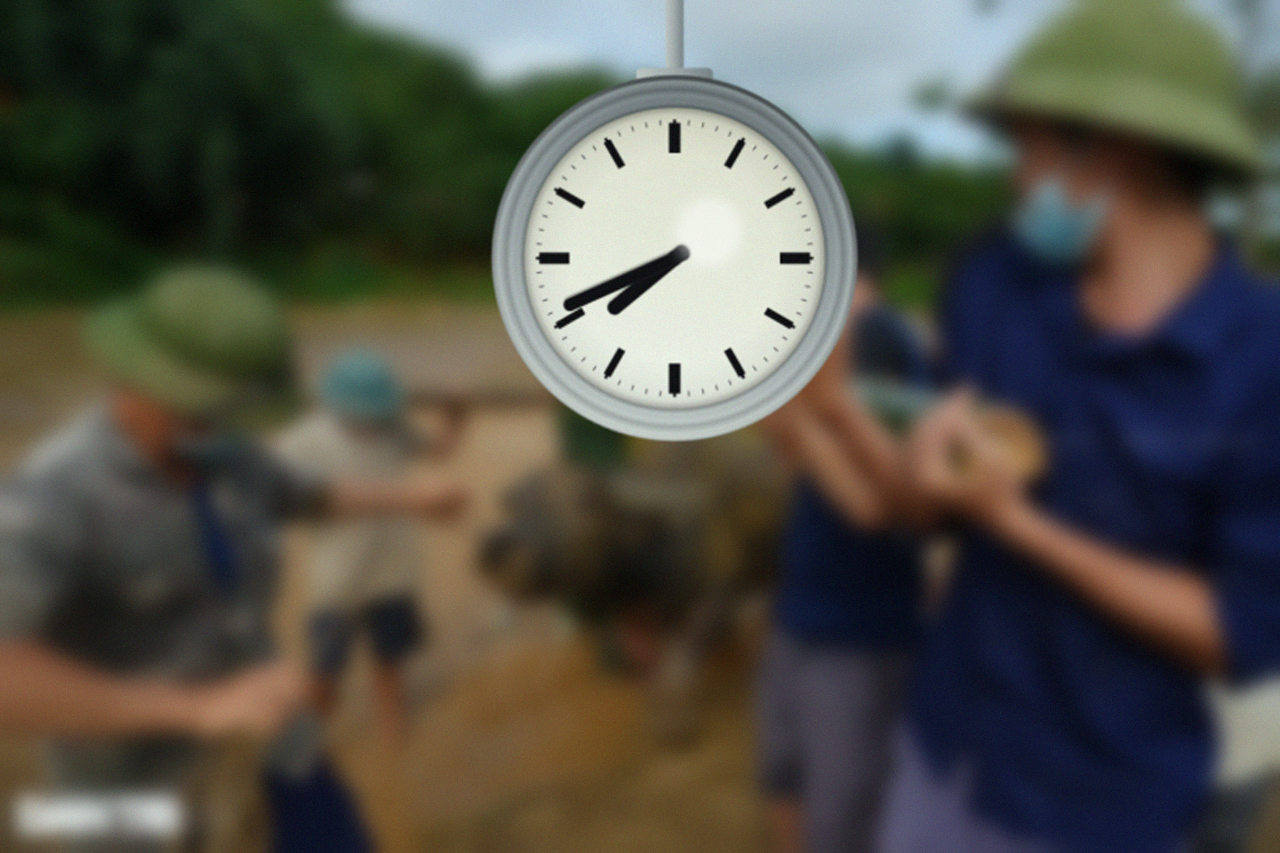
7.41
